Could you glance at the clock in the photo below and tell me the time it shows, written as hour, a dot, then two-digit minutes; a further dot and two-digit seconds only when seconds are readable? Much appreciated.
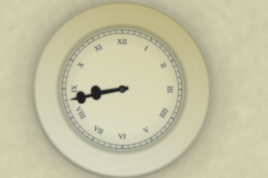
8.43
